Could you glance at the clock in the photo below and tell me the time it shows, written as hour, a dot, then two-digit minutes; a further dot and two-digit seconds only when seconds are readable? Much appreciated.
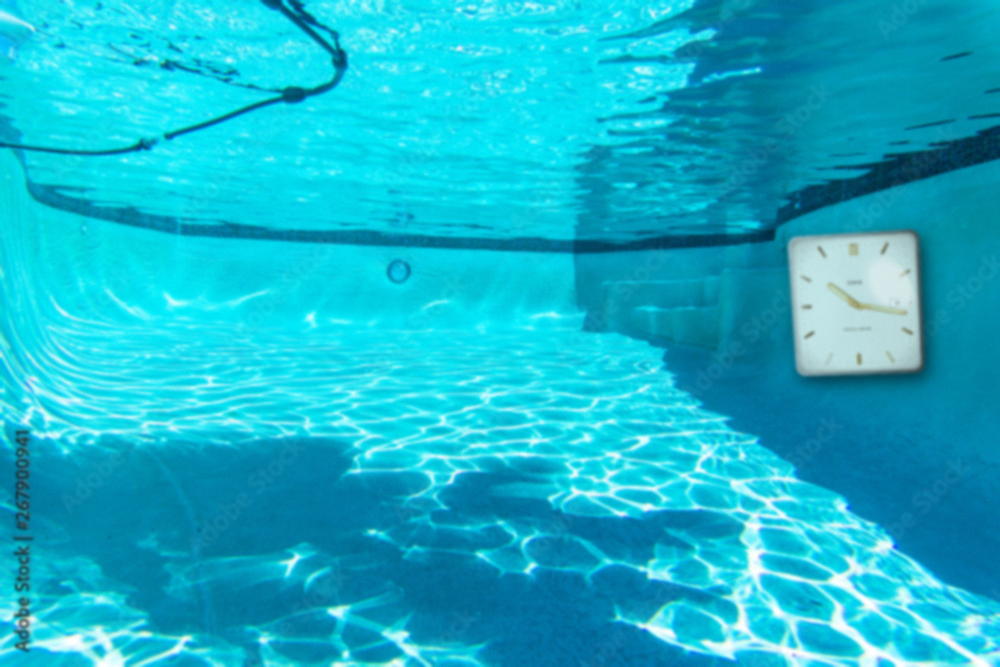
10.17
